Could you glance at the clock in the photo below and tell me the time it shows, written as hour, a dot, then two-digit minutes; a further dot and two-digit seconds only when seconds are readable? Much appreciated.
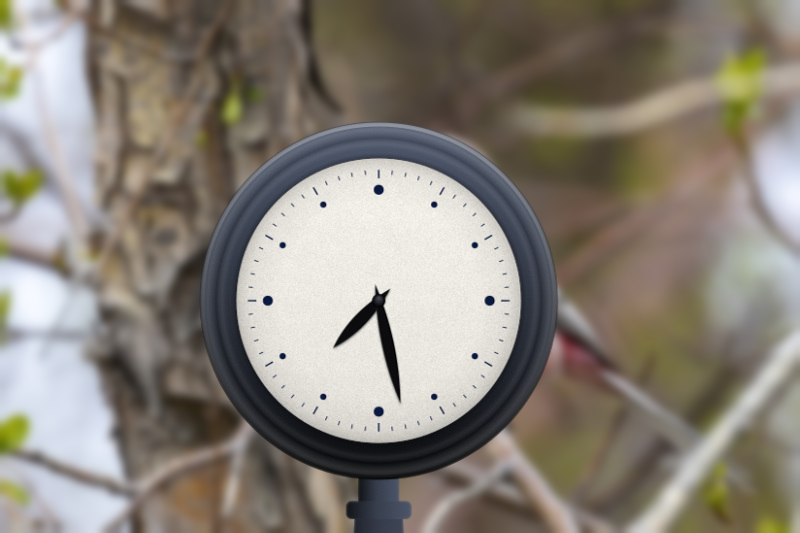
7.28
